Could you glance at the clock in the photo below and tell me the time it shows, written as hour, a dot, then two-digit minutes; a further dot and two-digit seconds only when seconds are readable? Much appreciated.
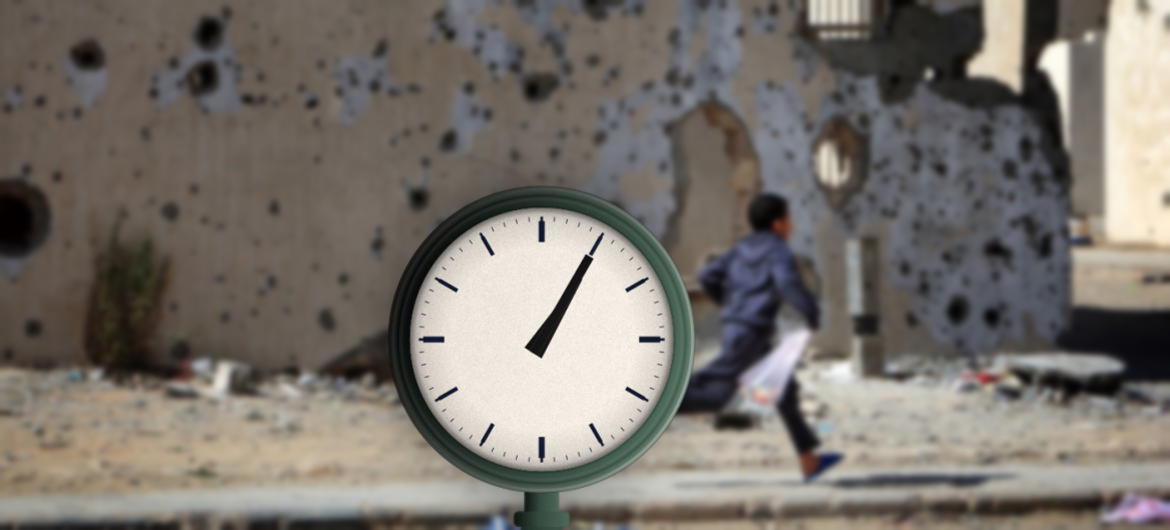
1.05
